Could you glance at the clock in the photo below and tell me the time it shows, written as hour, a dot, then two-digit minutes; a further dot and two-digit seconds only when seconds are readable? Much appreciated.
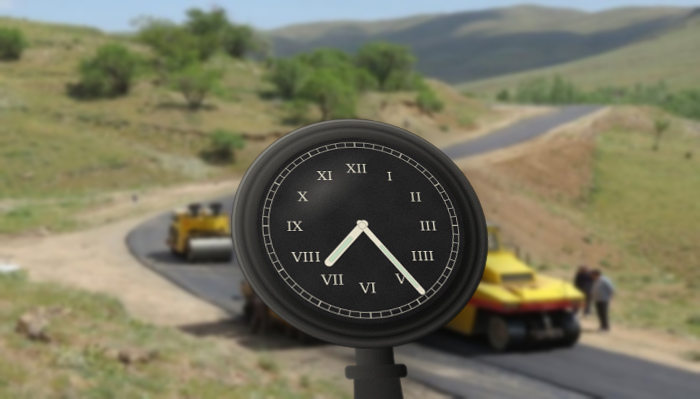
7.24
